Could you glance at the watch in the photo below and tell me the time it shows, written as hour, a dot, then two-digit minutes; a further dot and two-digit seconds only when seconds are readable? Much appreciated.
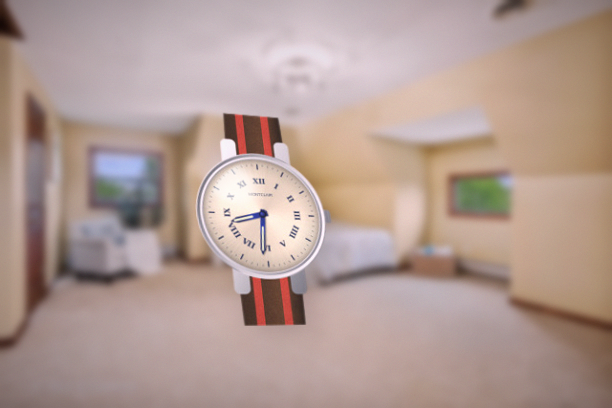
8.31
